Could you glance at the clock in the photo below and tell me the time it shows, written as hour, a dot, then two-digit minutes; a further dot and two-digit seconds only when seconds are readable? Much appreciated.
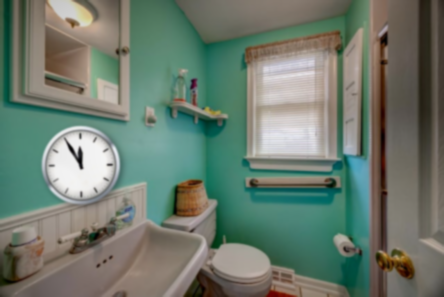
11.55
